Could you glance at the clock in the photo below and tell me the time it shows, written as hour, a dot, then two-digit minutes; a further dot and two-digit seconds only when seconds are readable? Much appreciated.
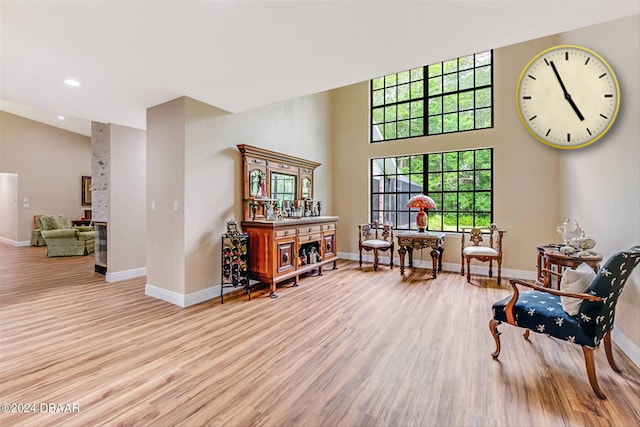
4.56
